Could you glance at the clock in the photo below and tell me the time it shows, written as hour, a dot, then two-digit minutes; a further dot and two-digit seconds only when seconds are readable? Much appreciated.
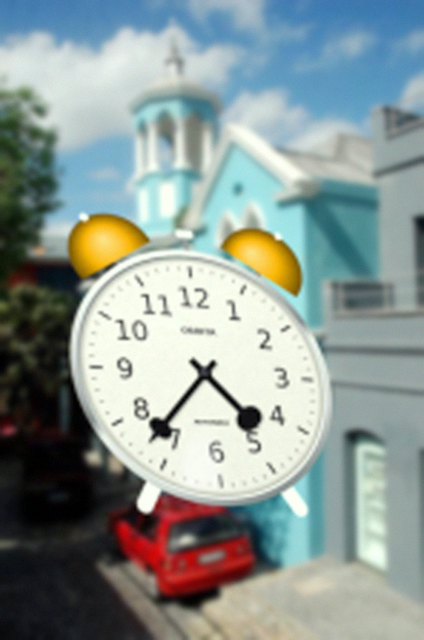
4.37
